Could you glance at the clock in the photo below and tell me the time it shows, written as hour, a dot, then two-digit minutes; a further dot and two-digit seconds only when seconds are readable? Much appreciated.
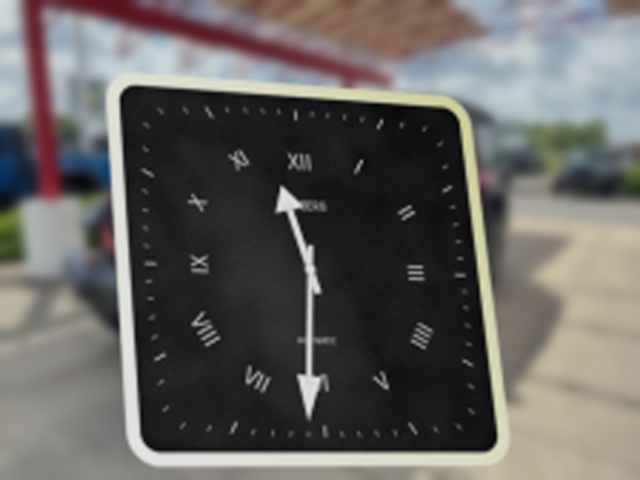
11.31
